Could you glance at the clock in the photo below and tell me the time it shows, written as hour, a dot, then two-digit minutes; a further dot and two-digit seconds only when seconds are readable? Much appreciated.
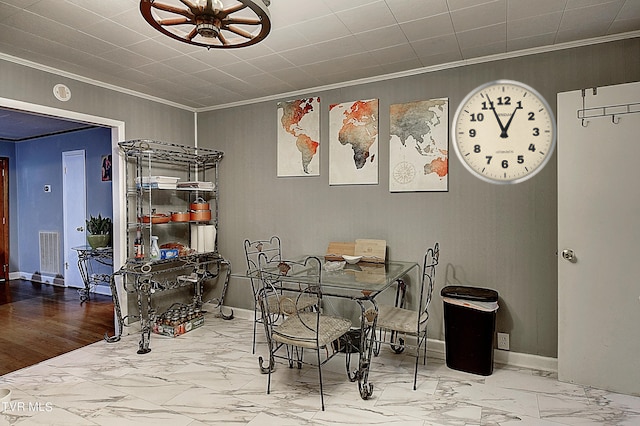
12.56
